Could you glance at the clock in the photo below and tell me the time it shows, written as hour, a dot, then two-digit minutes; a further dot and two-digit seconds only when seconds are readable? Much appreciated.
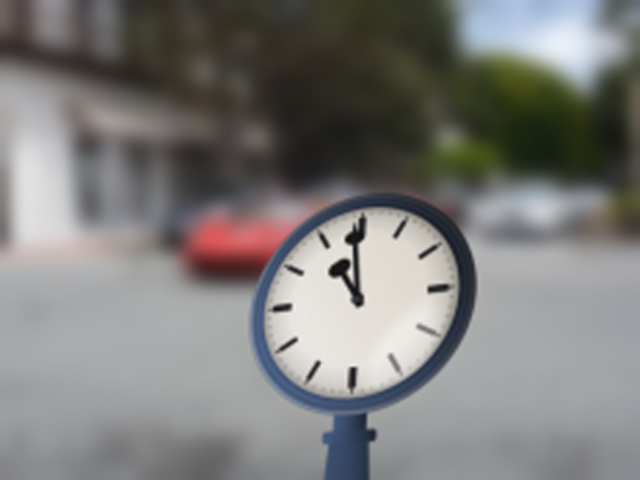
10.59
